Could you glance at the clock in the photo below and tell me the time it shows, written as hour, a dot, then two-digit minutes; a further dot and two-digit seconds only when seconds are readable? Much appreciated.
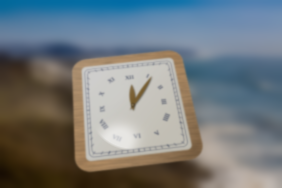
12.06
